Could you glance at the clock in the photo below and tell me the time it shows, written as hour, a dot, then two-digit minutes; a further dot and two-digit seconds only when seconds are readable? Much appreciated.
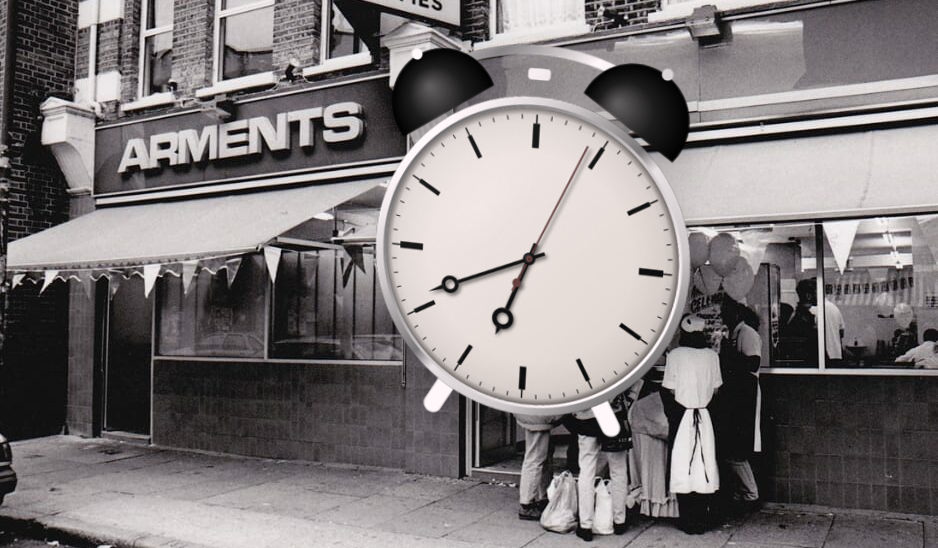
6.41.04
